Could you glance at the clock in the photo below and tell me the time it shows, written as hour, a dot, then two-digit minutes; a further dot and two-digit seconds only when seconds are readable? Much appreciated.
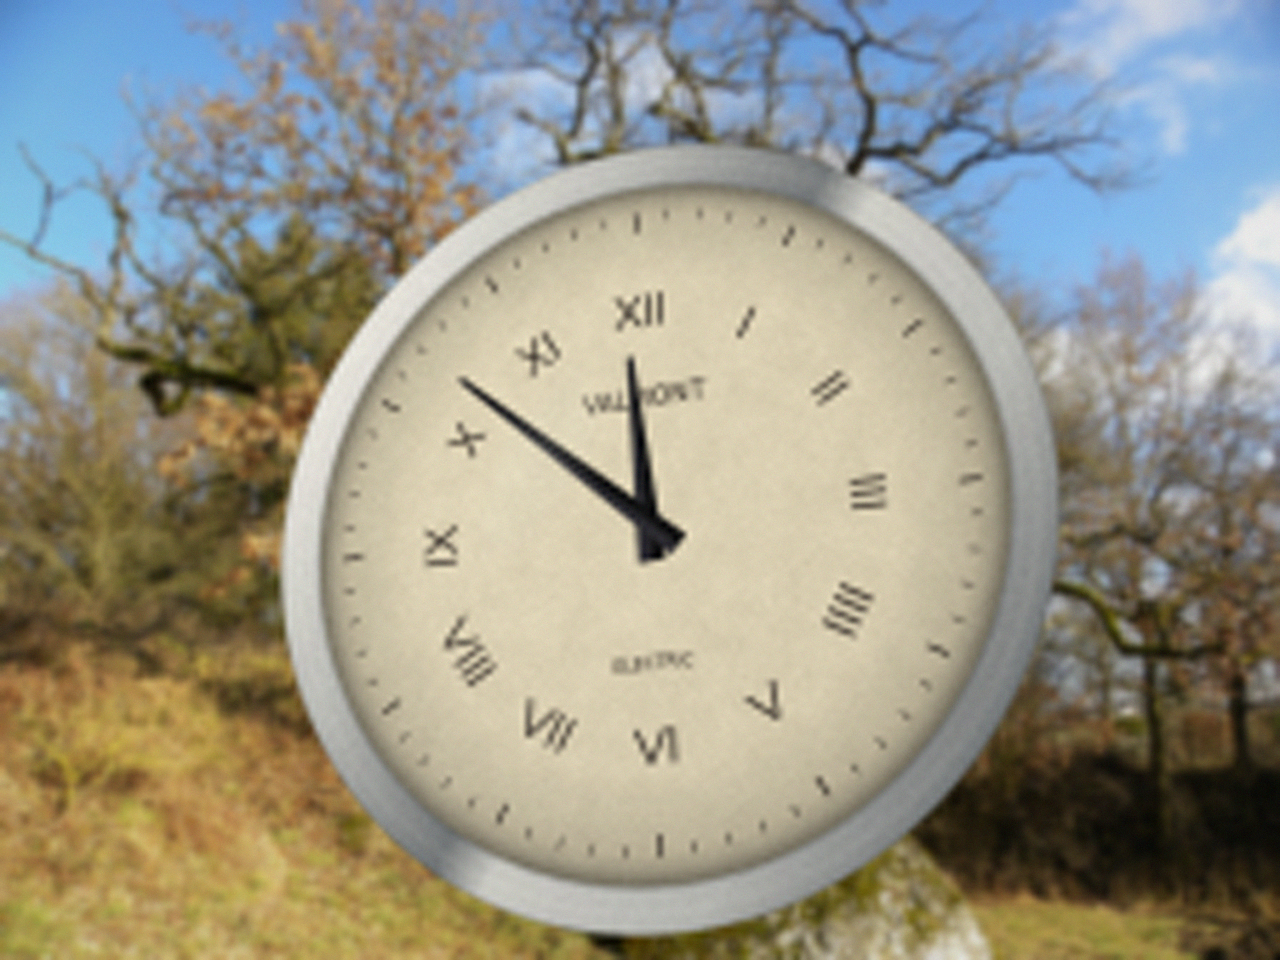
11.52
